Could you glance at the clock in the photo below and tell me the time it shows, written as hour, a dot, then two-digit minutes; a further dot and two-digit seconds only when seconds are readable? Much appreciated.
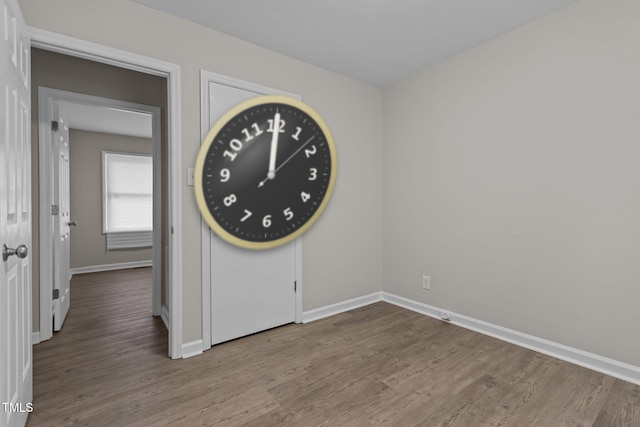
12.00.08
